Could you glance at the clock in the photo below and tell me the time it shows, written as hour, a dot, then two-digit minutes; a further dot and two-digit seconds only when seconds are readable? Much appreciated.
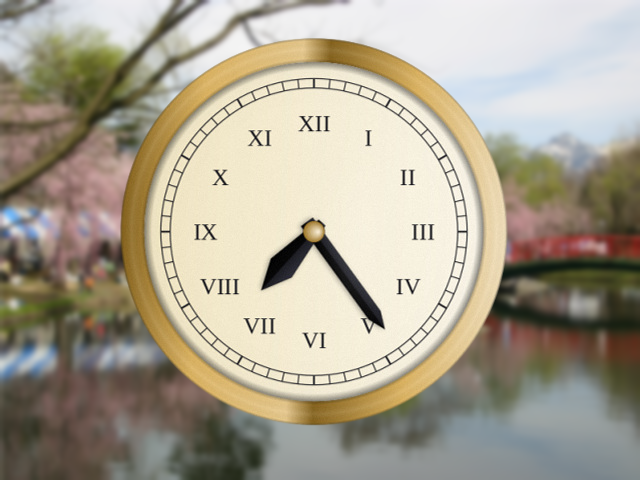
7.24
